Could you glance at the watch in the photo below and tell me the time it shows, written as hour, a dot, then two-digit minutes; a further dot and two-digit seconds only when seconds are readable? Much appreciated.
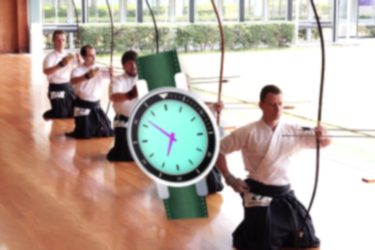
6.52
